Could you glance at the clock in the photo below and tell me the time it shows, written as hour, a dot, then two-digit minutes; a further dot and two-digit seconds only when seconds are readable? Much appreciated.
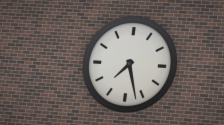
7.27
